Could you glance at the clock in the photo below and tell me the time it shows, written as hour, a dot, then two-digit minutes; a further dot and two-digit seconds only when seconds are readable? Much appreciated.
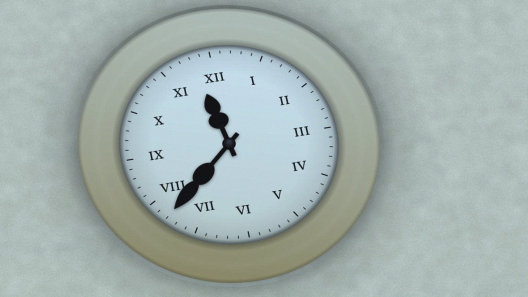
11.38
